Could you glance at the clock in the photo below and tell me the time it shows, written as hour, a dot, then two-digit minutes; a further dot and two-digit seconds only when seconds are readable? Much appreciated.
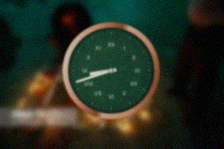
8.42
